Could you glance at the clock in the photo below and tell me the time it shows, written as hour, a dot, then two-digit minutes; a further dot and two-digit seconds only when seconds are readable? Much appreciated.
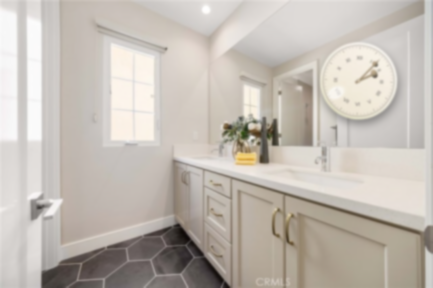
2.07
